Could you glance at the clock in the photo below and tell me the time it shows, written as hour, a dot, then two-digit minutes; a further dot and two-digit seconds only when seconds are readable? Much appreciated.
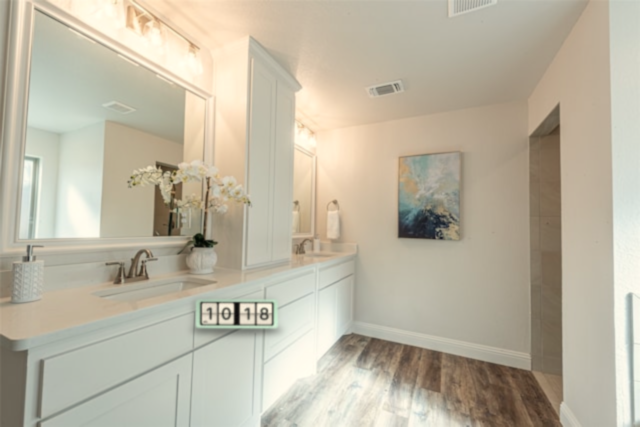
10.18
